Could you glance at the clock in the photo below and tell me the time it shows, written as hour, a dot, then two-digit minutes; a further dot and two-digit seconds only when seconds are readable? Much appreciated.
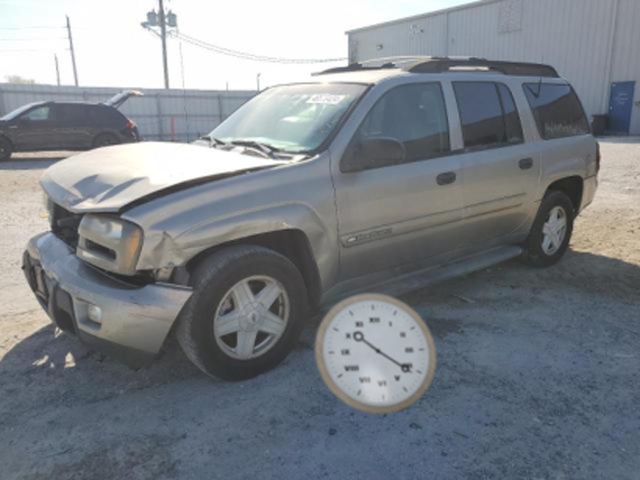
10.21
